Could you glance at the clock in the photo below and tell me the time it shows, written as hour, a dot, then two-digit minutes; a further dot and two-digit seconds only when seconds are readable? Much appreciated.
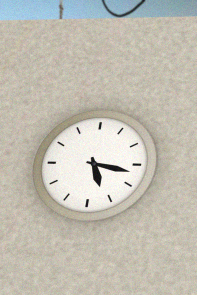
5.17
